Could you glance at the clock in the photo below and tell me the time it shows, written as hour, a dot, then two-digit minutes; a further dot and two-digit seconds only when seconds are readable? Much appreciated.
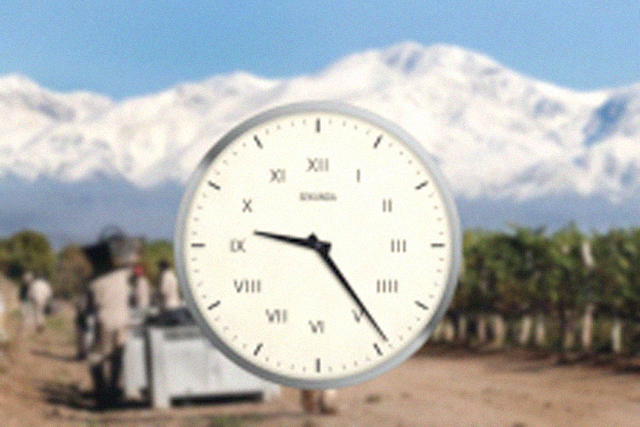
9.24
